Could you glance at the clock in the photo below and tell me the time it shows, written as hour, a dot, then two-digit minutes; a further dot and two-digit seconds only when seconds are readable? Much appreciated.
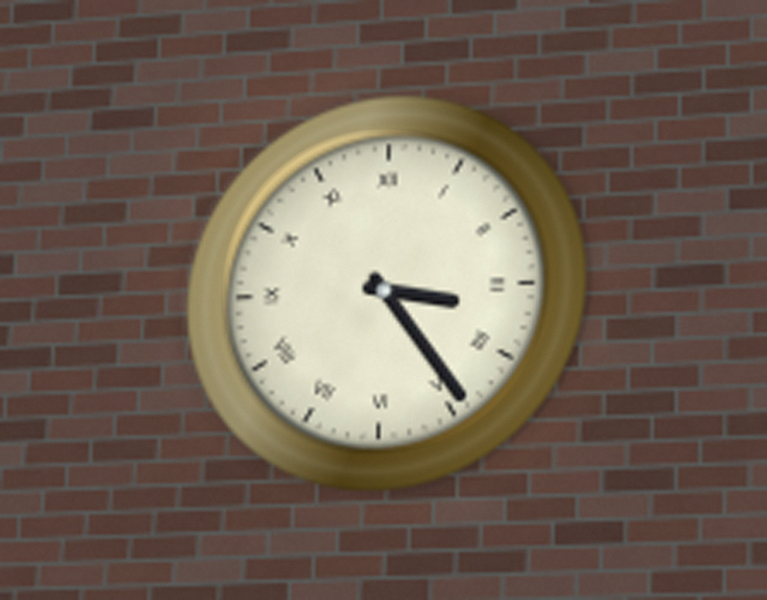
3.24
